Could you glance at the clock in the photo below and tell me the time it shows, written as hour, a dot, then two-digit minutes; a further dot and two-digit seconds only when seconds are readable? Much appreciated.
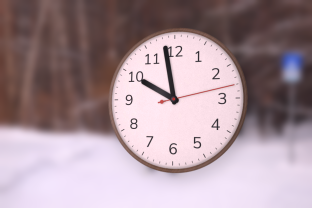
9.58.13
